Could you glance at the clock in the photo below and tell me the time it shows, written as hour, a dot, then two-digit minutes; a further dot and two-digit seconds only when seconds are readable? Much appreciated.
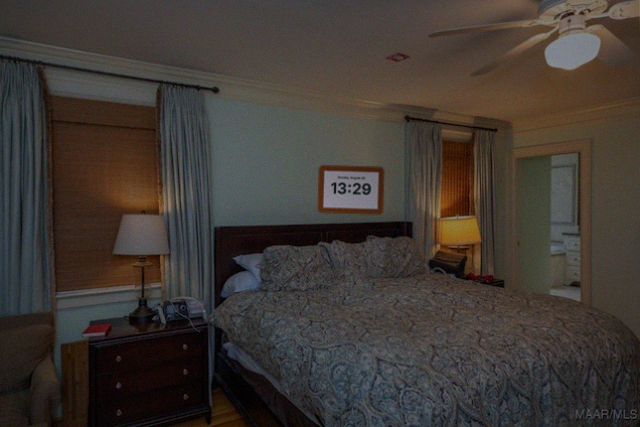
13.29
